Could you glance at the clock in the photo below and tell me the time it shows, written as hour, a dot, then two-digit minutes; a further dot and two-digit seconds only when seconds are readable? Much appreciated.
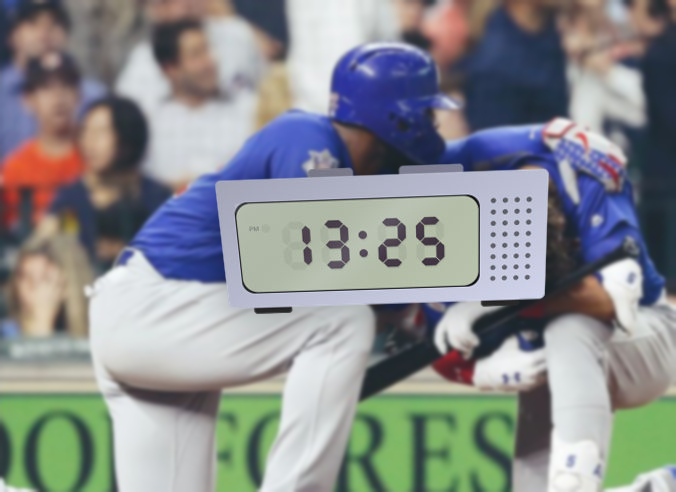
13.25
